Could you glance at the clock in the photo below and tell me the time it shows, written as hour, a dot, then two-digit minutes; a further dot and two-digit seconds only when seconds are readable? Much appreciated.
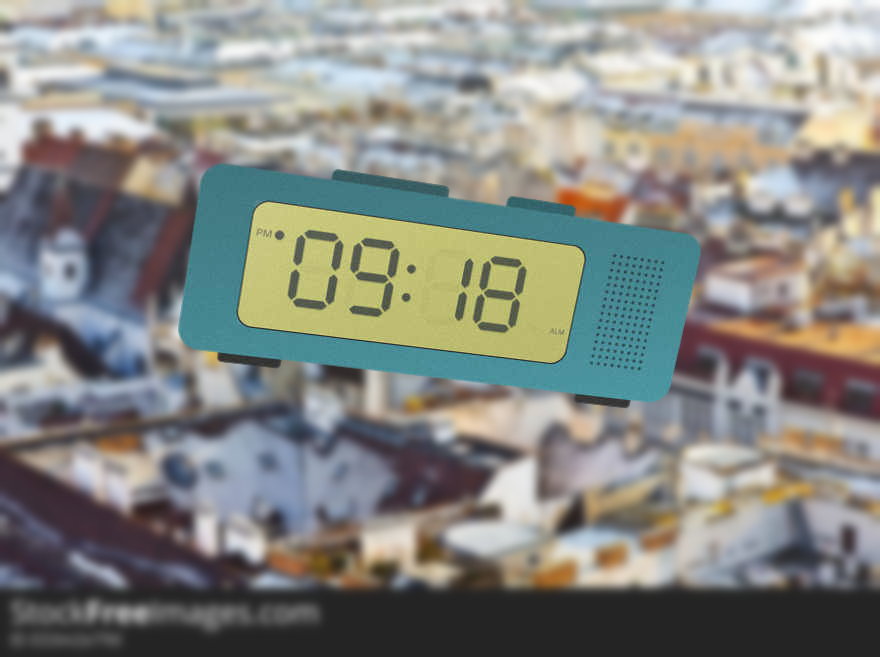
9.18
